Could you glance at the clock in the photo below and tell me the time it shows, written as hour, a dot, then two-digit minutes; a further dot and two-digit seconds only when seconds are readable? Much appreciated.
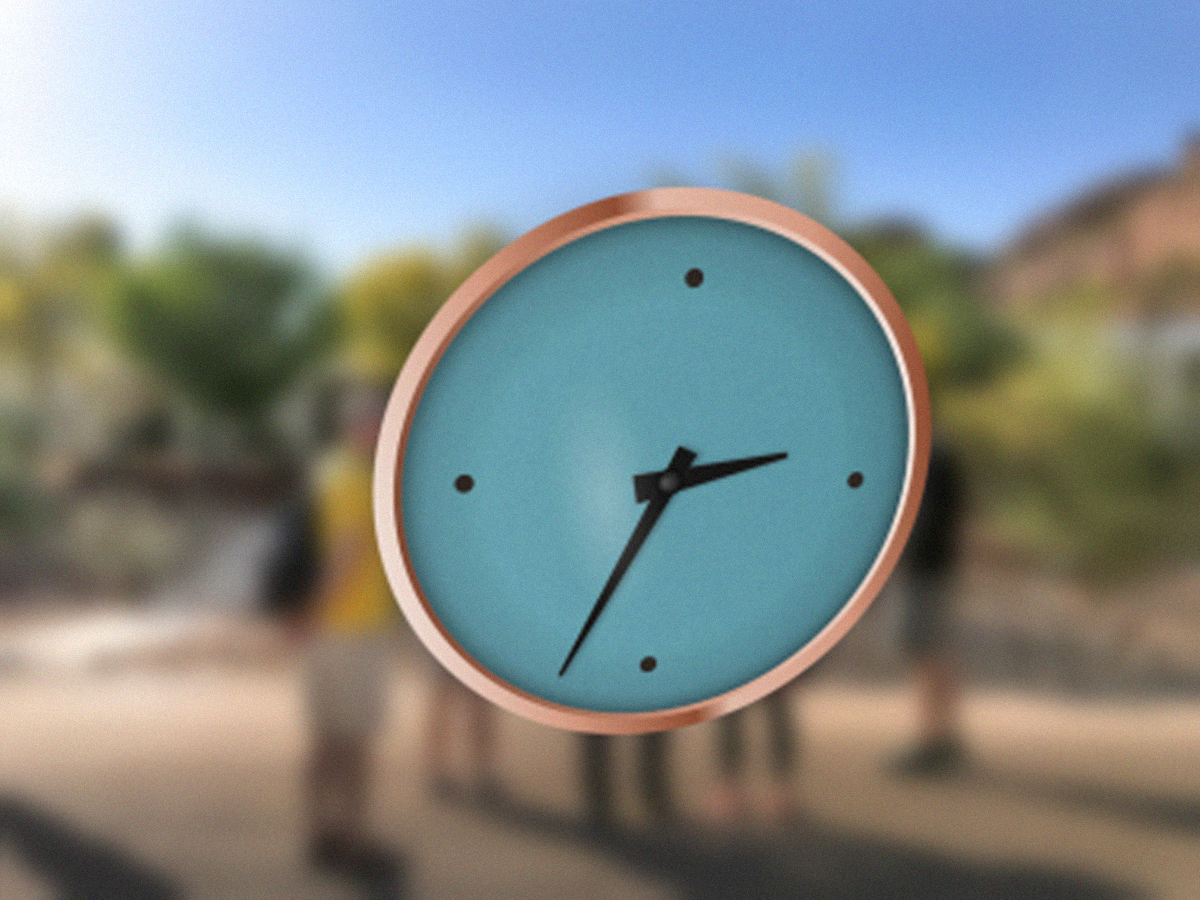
2.34
